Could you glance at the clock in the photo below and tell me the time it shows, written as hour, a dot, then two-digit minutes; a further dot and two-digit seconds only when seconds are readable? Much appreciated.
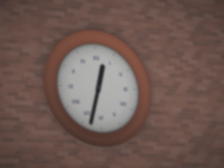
12.33
